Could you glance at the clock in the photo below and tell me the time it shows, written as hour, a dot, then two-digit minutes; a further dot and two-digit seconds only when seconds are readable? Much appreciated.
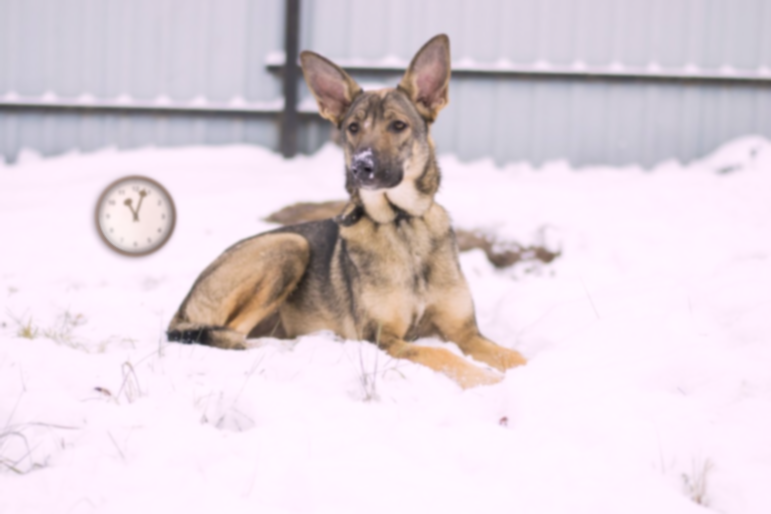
11.03
